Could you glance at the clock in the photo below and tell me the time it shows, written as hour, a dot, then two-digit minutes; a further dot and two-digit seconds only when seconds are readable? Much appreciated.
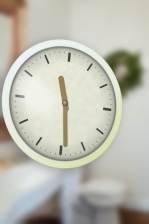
11.29
